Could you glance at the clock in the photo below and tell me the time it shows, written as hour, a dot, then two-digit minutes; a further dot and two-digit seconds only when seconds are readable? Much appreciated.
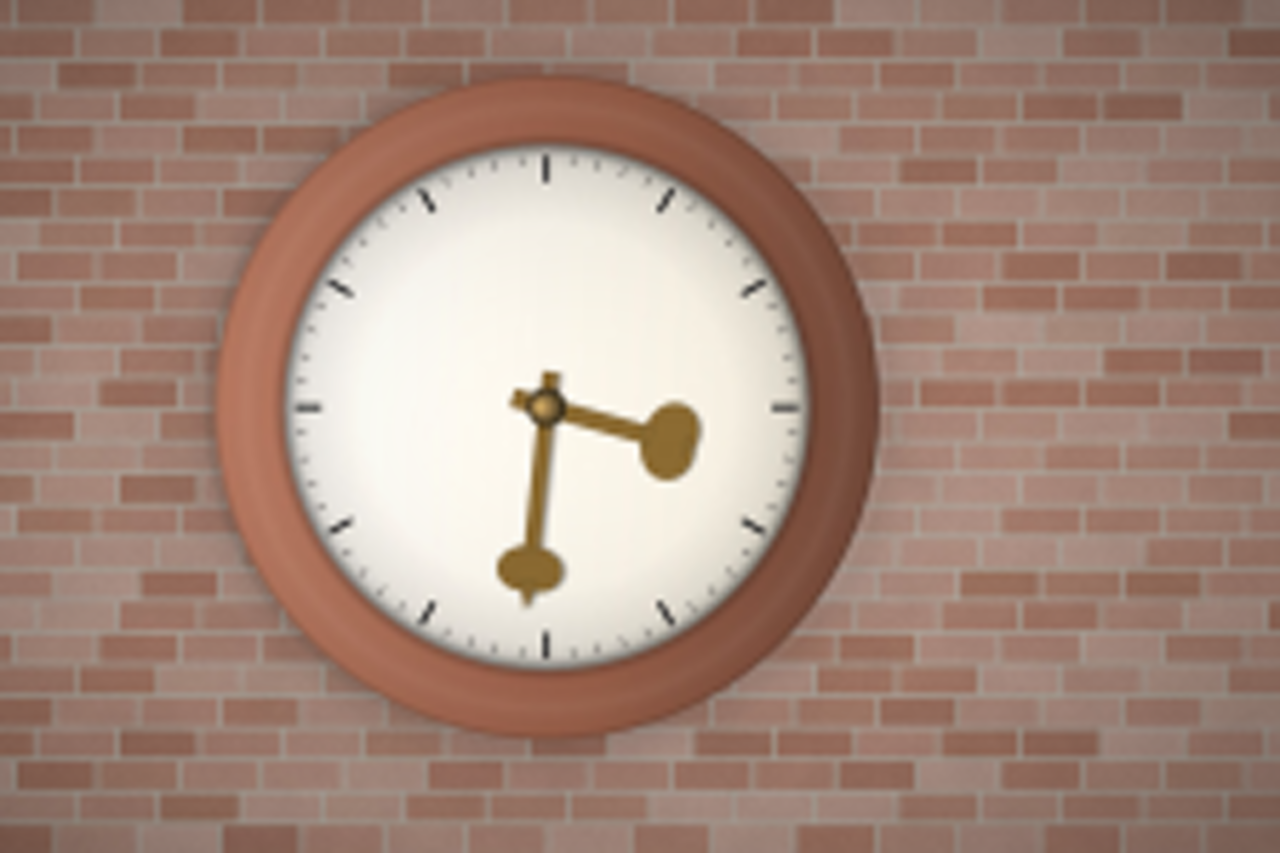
3.31
